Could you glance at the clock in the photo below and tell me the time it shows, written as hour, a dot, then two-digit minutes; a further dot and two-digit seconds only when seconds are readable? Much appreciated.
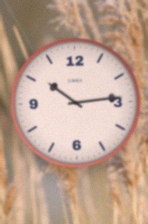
10.14
